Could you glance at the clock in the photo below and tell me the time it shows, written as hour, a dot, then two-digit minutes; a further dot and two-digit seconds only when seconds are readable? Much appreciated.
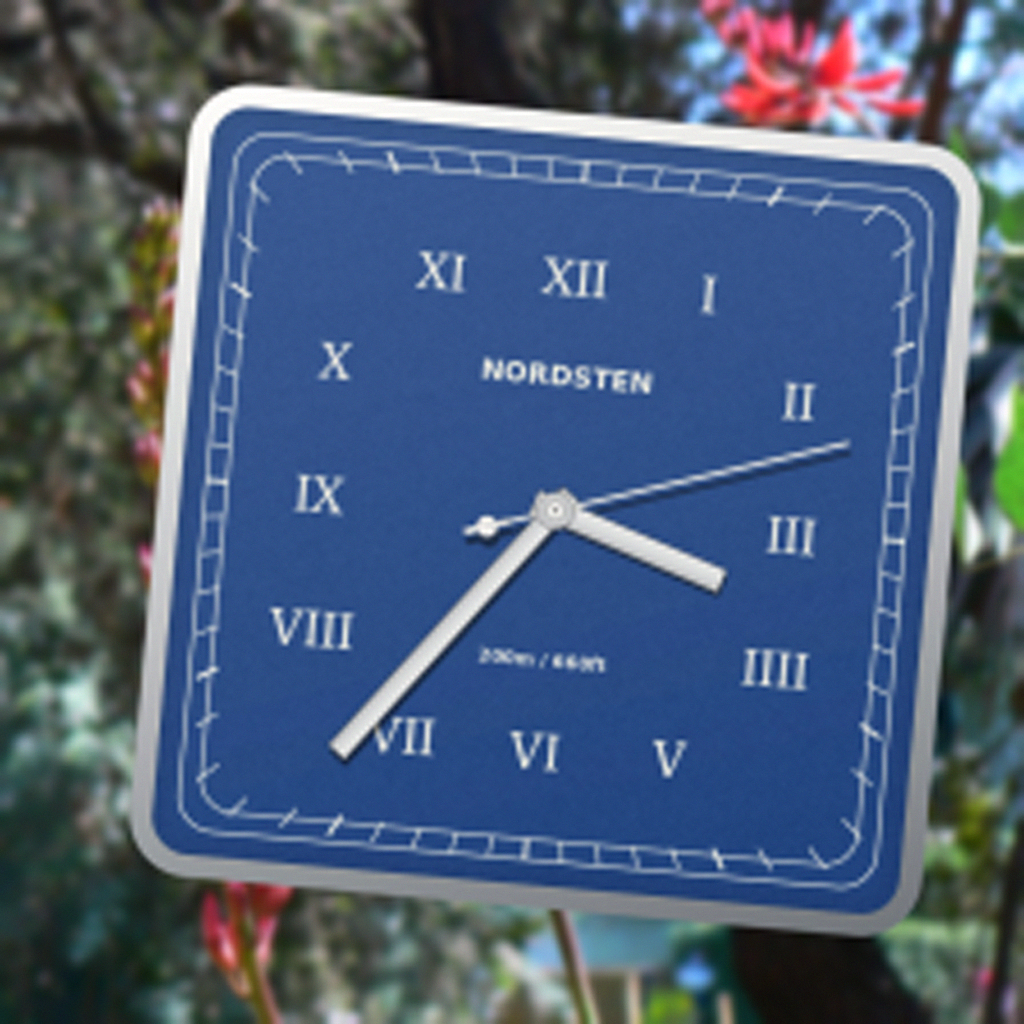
3.36.12
